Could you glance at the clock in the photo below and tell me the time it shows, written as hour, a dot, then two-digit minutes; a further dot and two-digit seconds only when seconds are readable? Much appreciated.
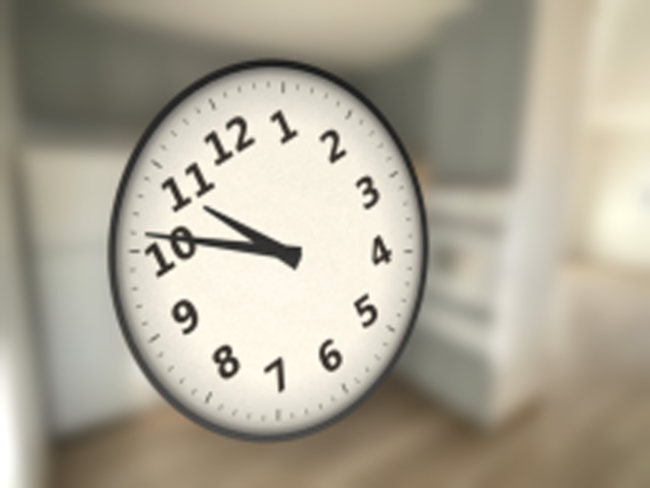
10.51
